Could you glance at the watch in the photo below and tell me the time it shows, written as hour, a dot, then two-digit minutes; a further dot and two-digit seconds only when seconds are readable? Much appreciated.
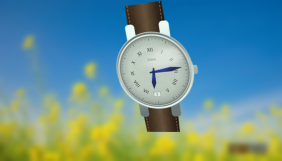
6.14
